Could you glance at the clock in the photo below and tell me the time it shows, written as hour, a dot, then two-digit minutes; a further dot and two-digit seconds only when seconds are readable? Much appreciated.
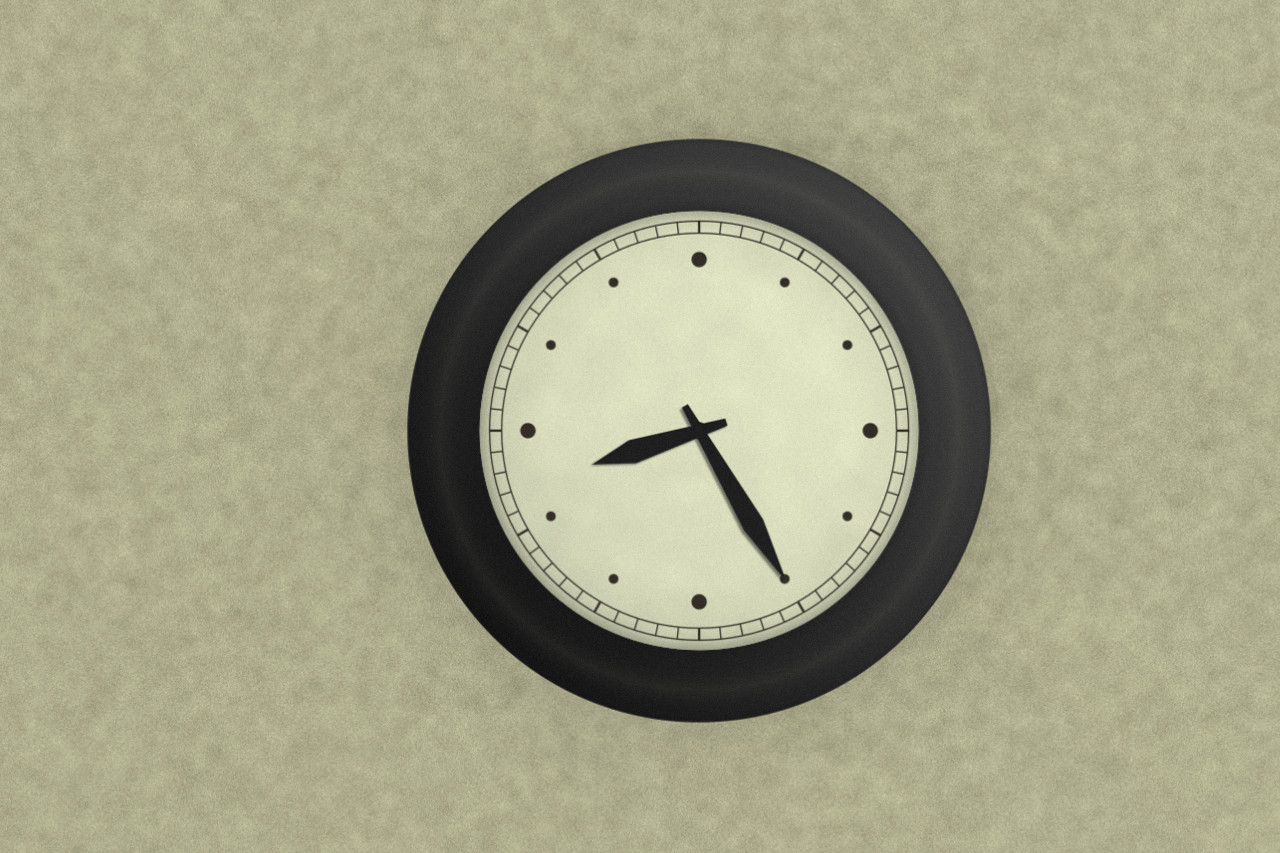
8.25
